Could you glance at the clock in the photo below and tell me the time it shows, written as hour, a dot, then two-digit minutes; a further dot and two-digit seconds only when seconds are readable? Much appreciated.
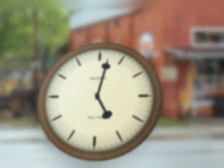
5.02
